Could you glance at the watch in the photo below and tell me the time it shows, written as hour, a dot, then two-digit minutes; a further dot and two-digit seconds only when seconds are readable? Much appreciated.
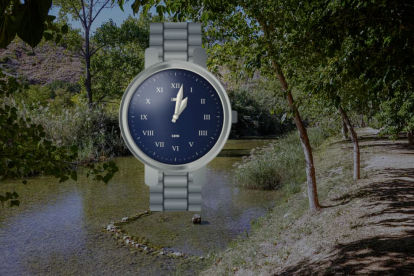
1.02
